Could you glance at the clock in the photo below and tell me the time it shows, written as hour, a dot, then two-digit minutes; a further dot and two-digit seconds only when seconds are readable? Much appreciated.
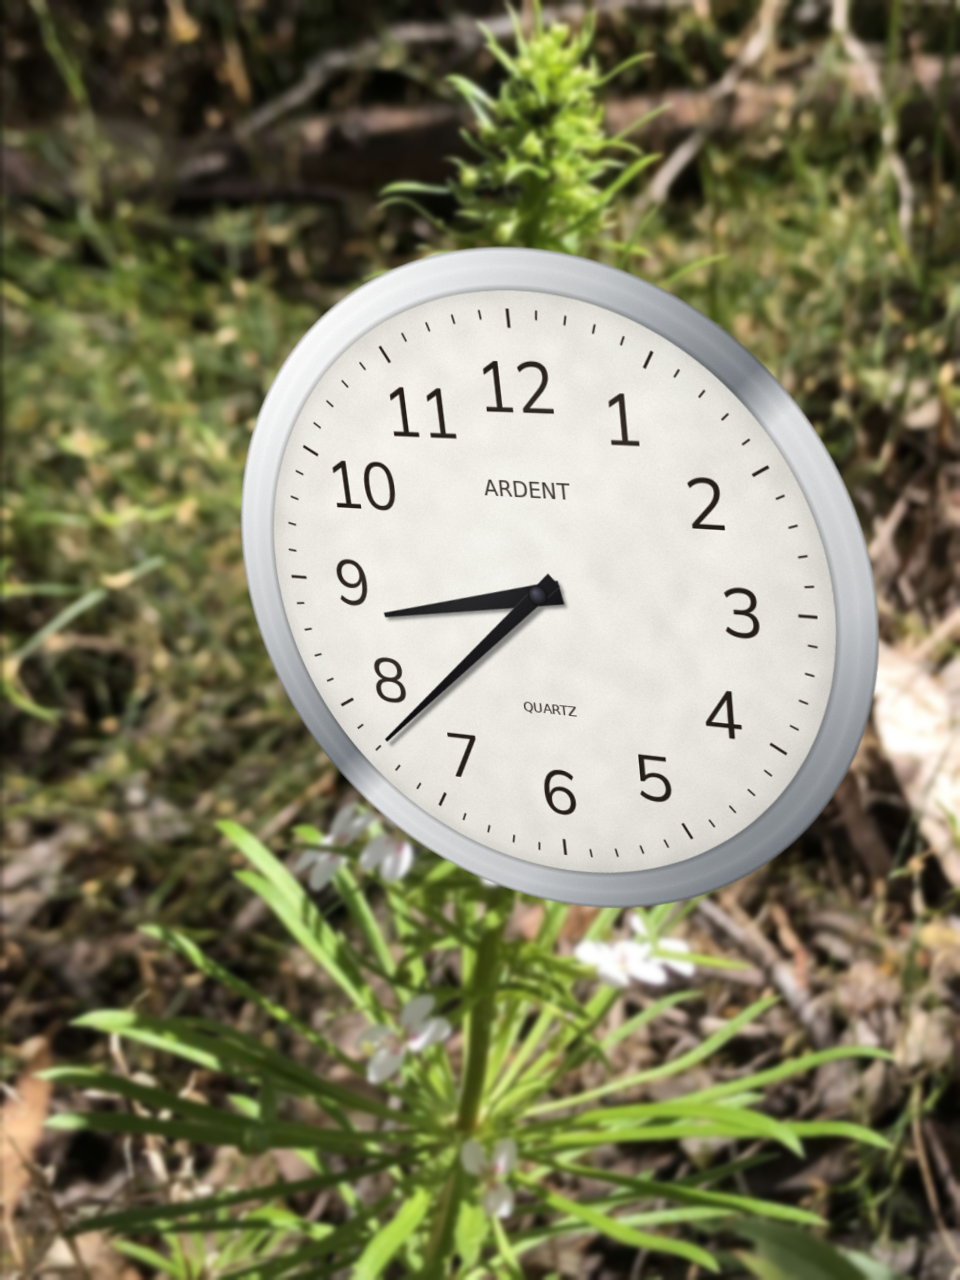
8.38
